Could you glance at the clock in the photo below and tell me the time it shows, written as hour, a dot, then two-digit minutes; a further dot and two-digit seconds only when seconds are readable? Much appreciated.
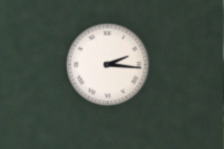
2.16
